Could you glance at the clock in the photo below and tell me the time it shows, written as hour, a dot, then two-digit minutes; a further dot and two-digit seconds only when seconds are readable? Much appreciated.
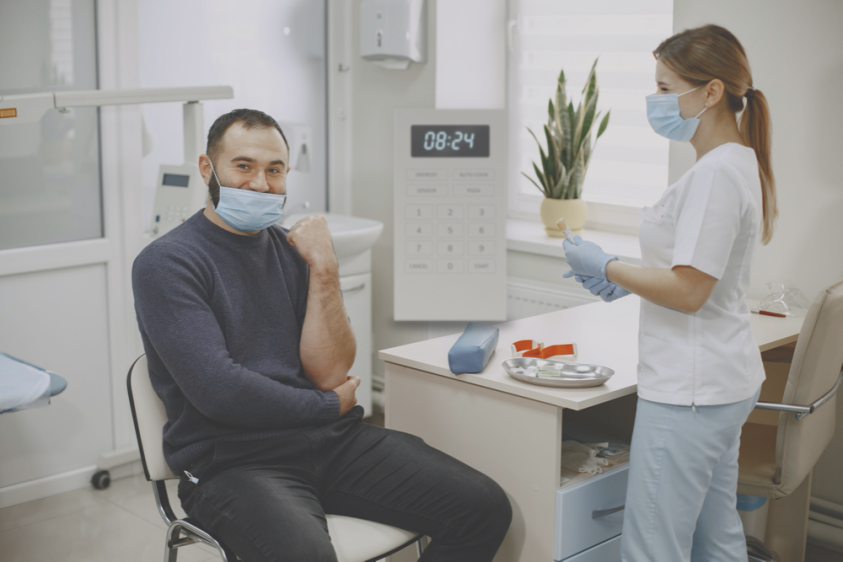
8.24
